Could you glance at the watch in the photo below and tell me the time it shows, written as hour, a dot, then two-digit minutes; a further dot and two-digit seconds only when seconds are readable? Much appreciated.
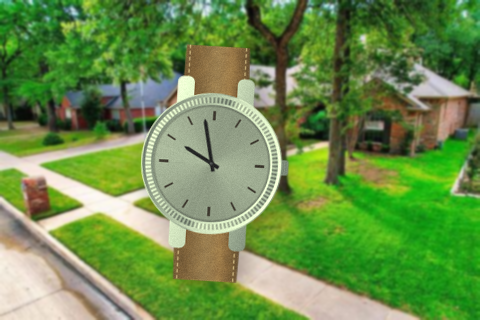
9.58
